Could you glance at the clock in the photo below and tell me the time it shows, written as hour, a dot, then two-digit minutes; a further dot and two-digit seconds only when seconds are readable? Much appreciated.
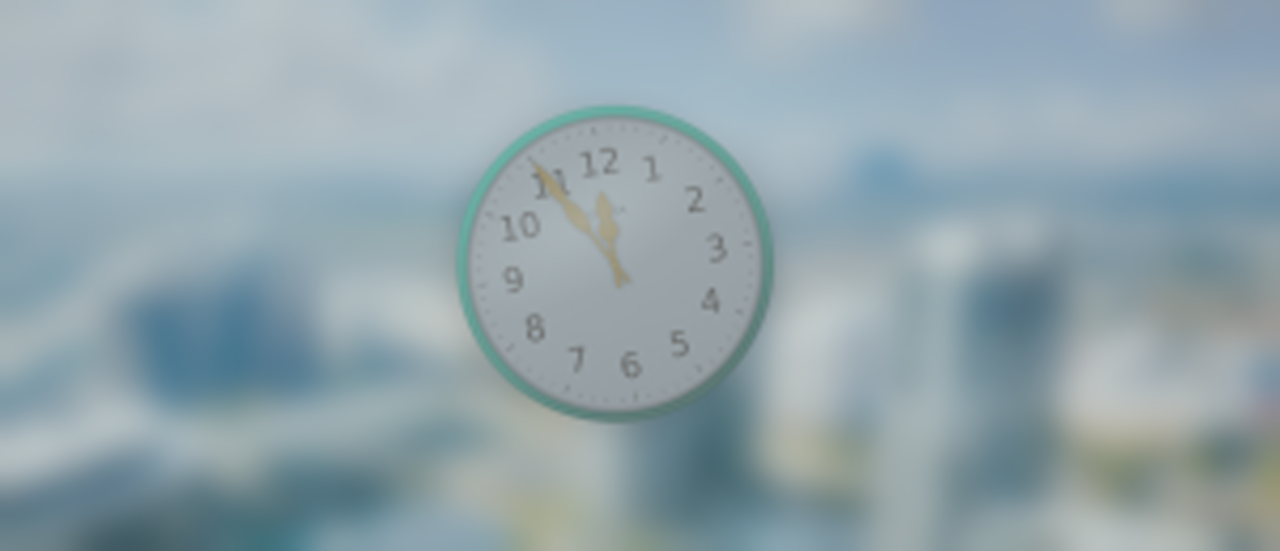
11.55
